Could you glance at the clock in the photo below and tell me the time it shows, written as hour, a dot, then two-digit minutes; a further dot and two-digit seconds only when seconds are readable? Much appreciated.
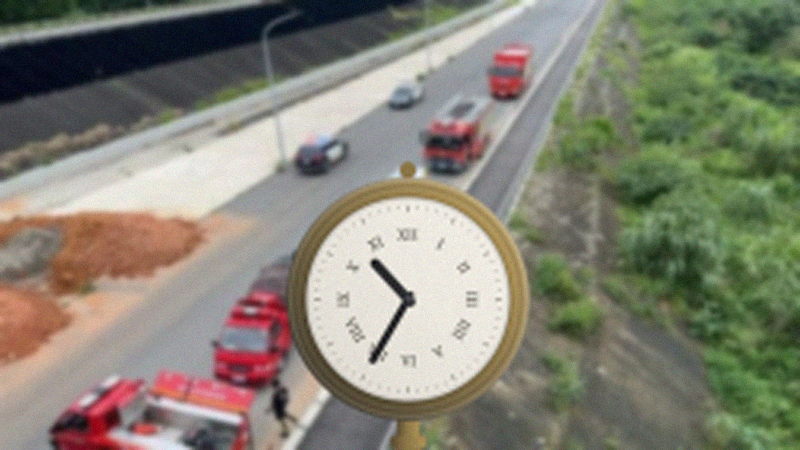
10.35
